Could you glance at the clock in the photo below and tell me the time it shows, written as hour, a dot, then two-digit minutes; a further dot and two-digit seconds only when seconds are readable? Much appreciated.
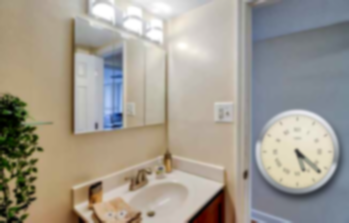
5.22
